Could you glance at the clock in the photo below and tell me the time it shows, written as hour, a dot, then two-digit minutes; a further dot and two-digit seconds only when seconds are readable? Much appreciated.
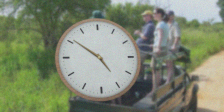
4.51
